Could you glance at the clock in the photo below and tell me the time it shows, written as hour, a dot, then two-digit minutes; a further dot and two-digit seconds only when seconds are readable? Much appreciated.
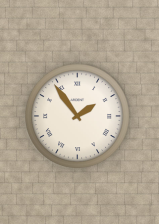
1.54
